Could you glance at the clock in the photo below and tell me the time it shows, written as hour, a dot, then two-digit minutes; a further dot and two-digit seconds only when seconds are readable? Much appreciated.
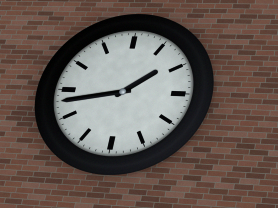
1.43
